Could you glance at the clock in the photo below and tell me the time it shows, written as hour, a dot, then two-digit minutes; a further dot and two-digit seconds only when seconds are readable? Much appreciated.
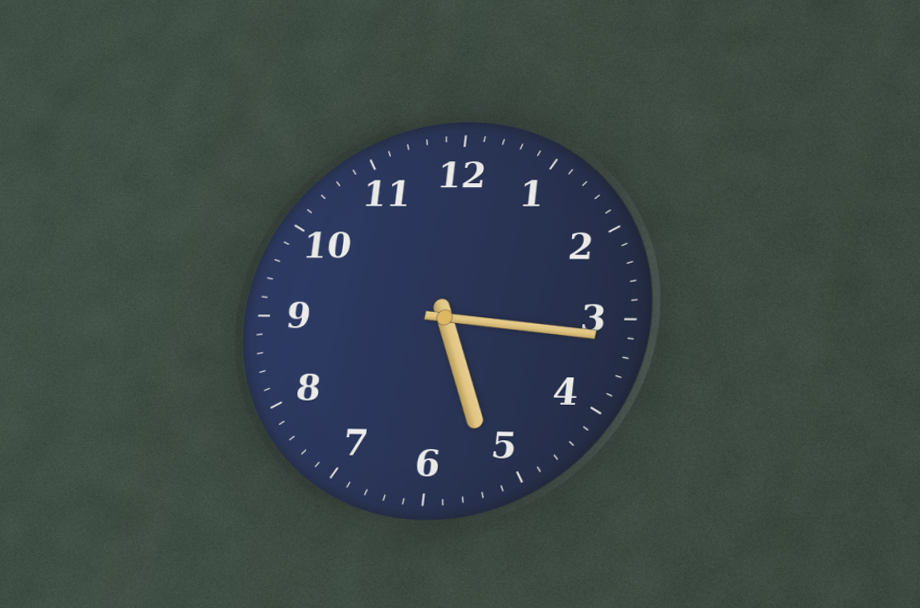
5.16
